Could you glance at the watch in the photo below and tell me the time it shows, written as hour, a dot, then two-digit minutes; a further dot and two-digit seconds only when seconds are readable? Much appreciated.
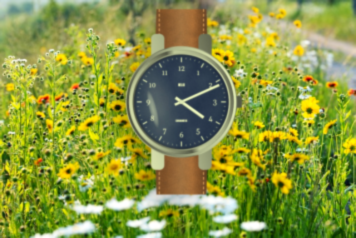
4.11
